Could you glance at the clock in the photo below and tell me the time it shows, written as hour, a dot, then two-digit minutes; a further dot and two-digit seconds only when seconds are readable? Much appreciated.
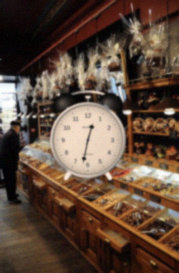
12.32
